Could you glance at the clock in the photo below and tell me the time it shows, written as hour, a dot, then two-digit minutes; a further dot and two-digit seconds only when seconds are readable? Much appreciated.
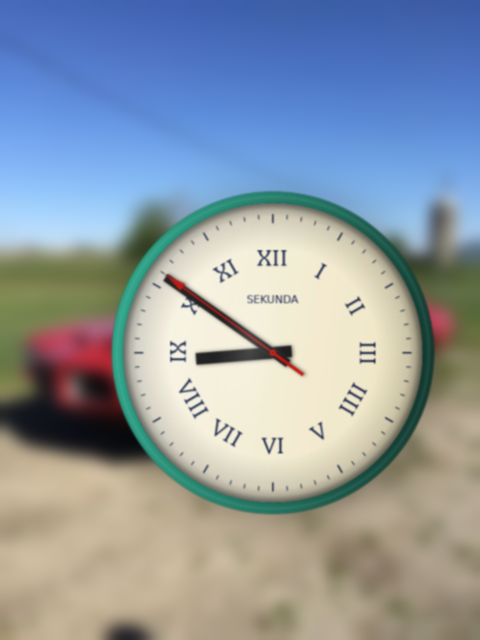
8.50.51
